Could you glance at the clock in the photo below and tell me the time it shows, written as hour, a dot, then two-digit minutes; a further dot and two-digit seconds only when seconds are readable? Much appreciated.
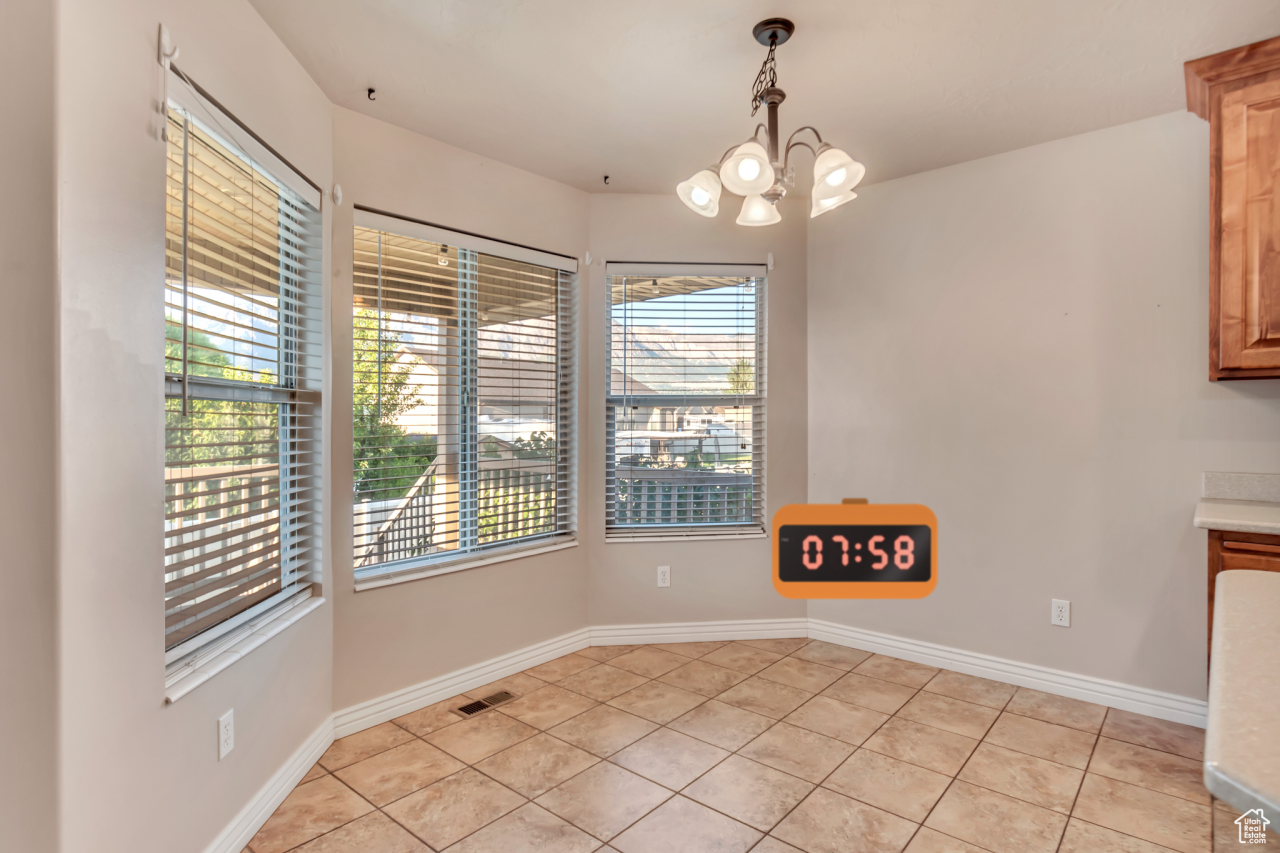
7.58
